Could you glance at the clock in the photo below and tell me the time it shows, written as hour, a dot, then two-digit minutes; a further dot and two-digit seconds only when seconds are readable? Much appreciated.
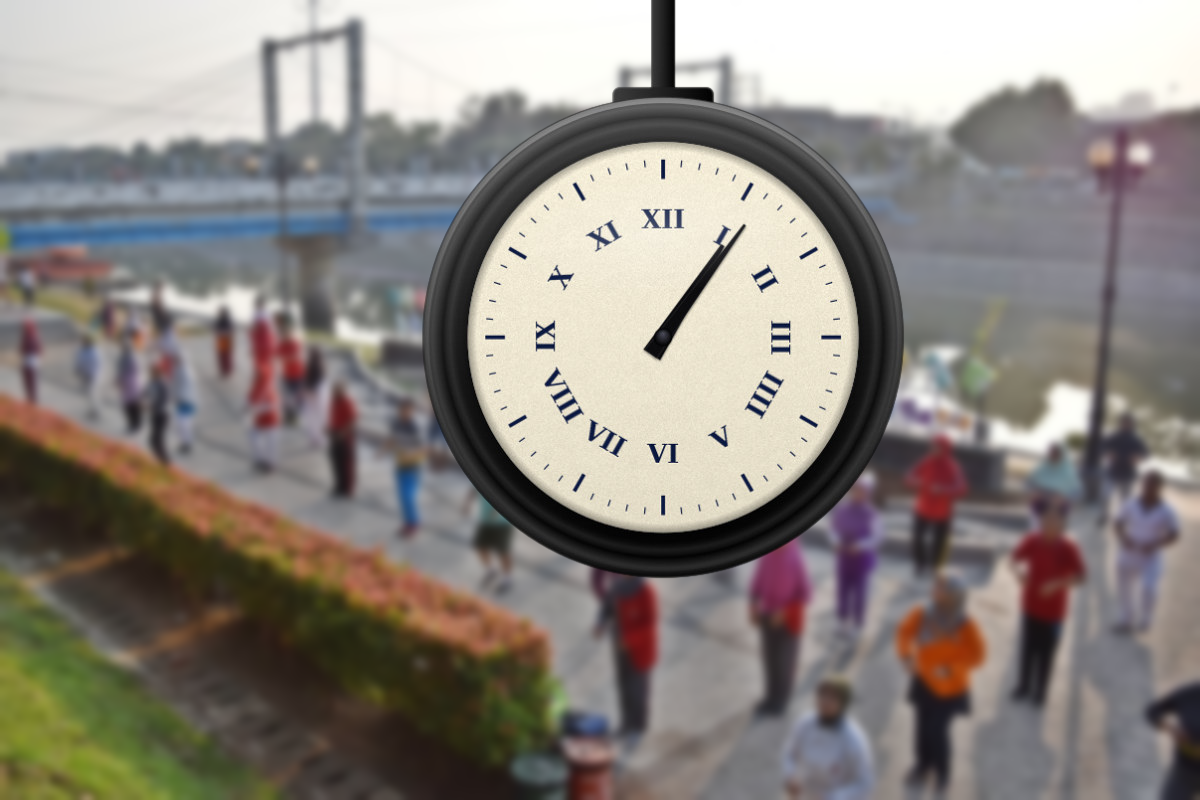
1.06
